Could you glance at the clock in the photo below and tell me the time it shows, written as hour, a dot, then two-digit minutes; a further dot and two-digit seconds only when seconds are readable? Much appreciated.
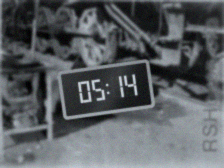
5.14
